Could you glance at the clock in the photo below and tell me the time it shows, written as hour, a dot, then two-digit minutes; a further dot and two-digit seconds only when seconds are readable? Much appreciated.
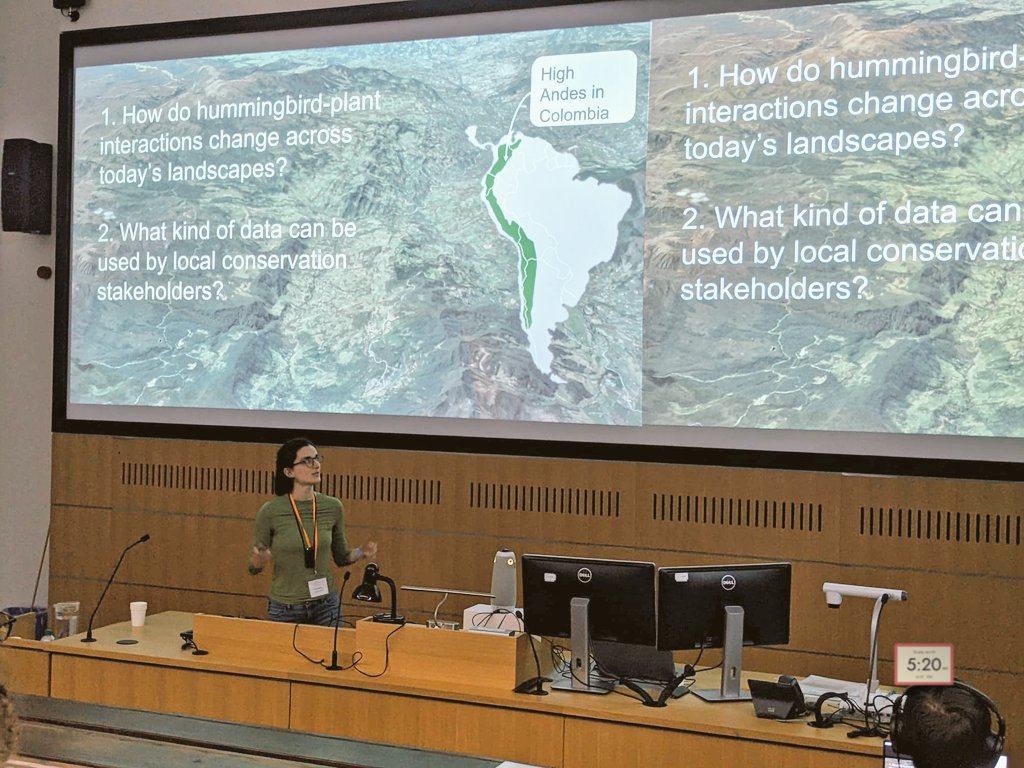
5.20
